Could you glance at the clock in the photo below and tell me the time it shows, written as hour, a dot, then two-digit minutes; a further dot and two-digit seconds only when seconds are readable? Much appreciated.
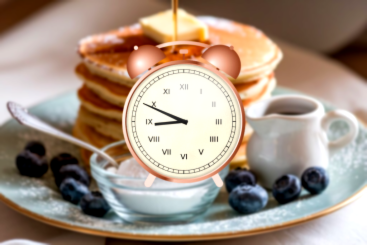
8.49
